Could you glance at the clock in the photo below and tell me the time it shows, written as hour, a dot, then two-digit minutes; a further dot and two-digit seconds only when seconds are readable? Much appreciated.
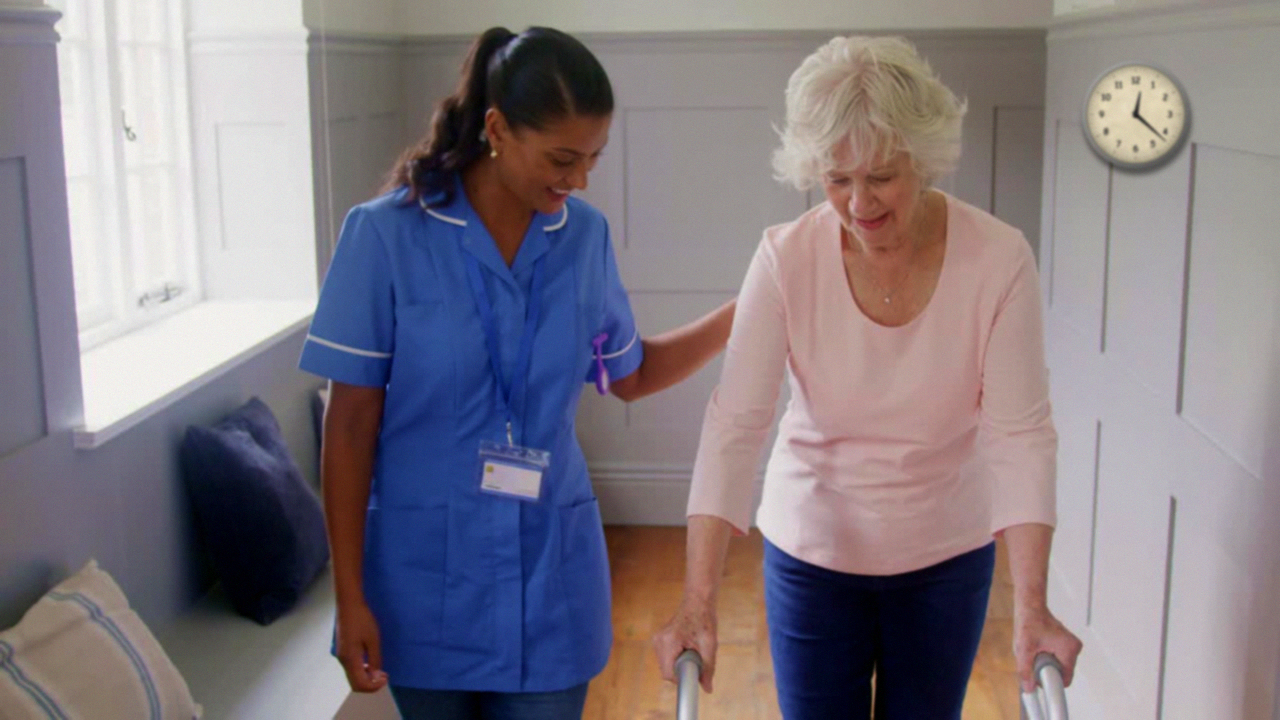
12.22
